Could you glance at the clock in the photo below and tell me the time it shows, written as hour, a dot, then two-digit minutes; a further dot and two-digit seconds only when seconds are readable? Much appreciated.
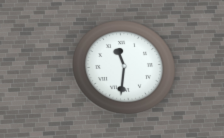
11.32
